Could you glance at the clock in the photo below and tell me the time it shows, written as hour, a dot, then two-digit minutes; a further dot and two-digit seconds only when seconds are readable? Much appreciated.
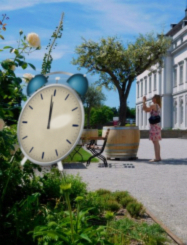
11.59
